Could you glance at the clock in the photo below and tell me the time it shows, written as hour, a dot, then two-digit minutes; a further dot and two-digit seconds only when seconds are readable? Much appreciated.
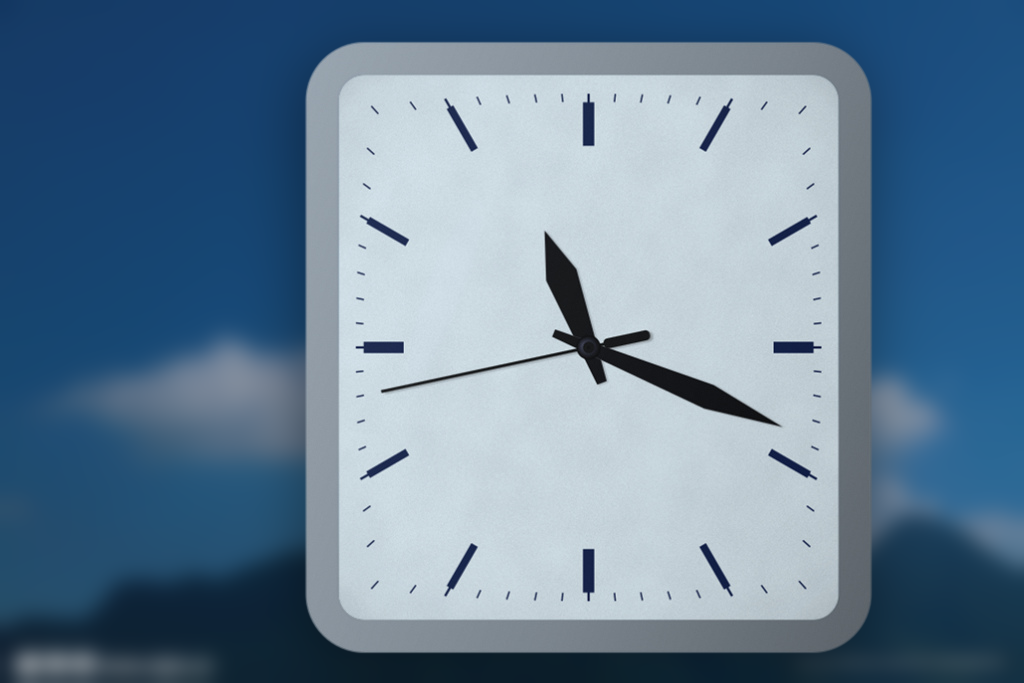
11.18.43
